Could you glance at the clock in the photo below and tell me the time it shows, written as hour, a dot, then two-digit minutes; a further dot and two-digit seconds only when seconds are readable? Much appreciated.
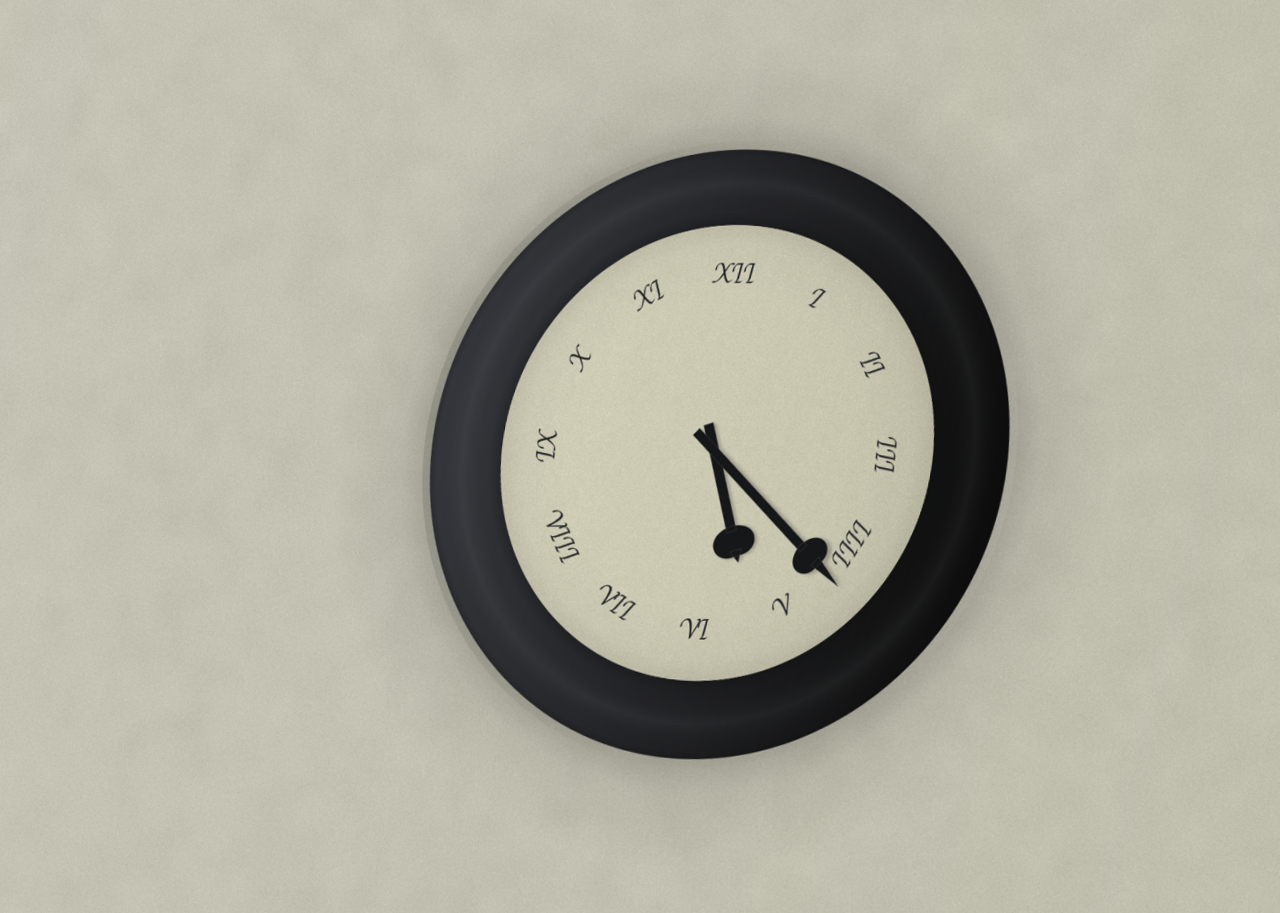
5.22
